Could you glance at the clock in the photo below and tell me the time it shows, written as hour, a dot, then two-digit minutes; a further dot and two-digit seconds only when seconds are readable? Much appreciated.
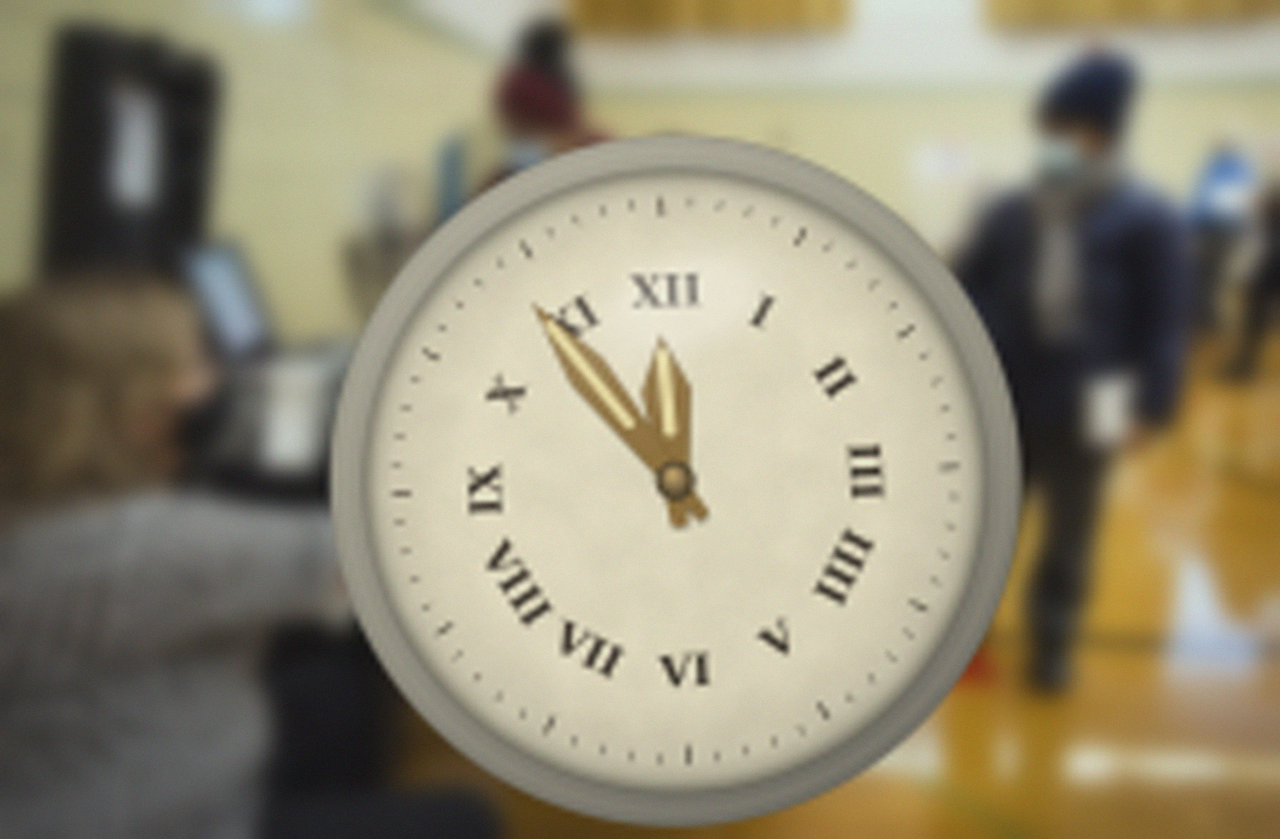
11.54
